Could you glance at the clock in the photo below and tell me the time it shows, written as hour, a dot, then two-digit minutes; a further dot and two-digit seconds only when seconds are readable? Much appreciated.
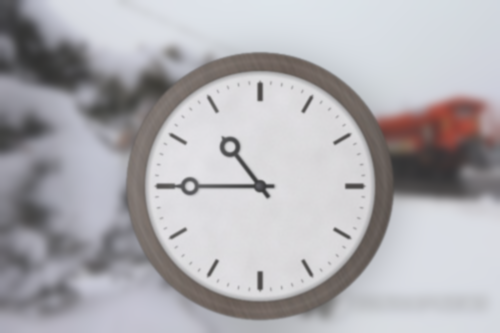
10.45
